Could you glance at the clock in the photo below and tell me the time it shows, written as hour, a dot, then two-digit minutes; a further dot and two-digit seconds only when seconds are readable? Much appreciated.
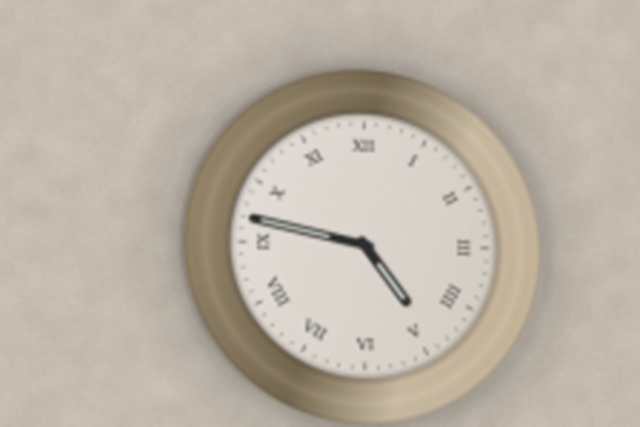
4.47
